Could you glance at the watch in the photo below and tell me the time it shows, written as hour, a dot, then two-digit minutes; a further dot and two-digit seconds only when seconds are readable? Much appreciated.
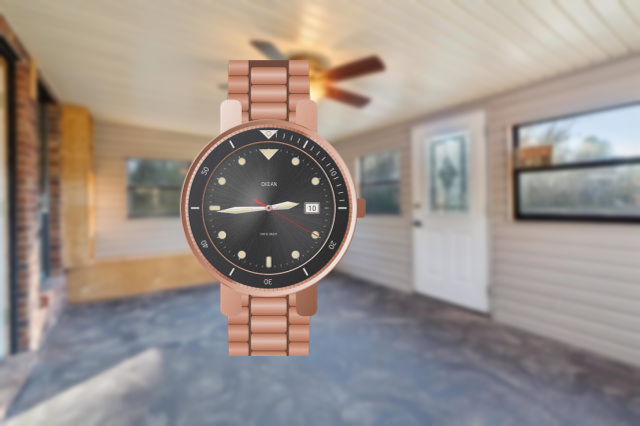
2.44.20
